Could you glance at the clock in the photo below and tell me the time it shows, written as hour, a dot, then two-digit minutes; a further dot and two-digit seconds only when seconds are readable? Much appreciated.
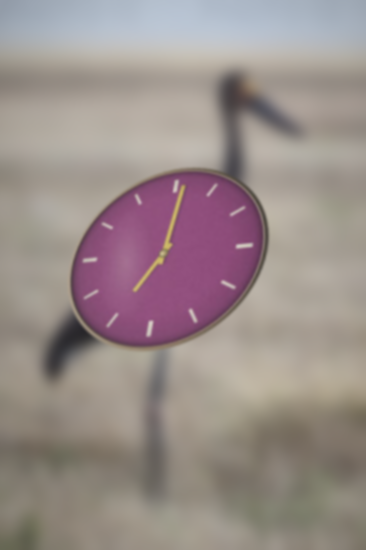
7.01
